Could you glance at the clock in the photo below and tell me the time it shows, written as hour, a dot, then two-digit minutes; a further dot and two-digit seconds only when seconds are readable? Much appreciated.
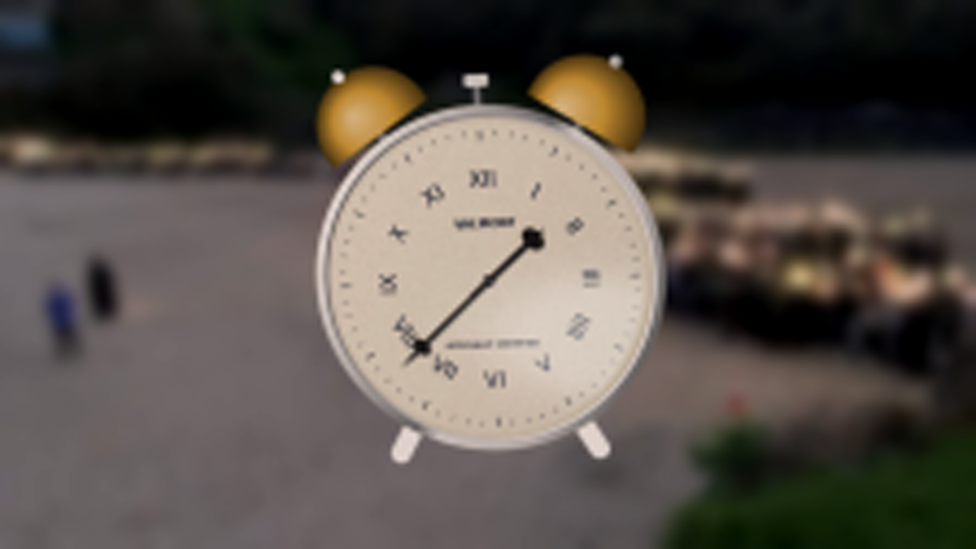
1.38
